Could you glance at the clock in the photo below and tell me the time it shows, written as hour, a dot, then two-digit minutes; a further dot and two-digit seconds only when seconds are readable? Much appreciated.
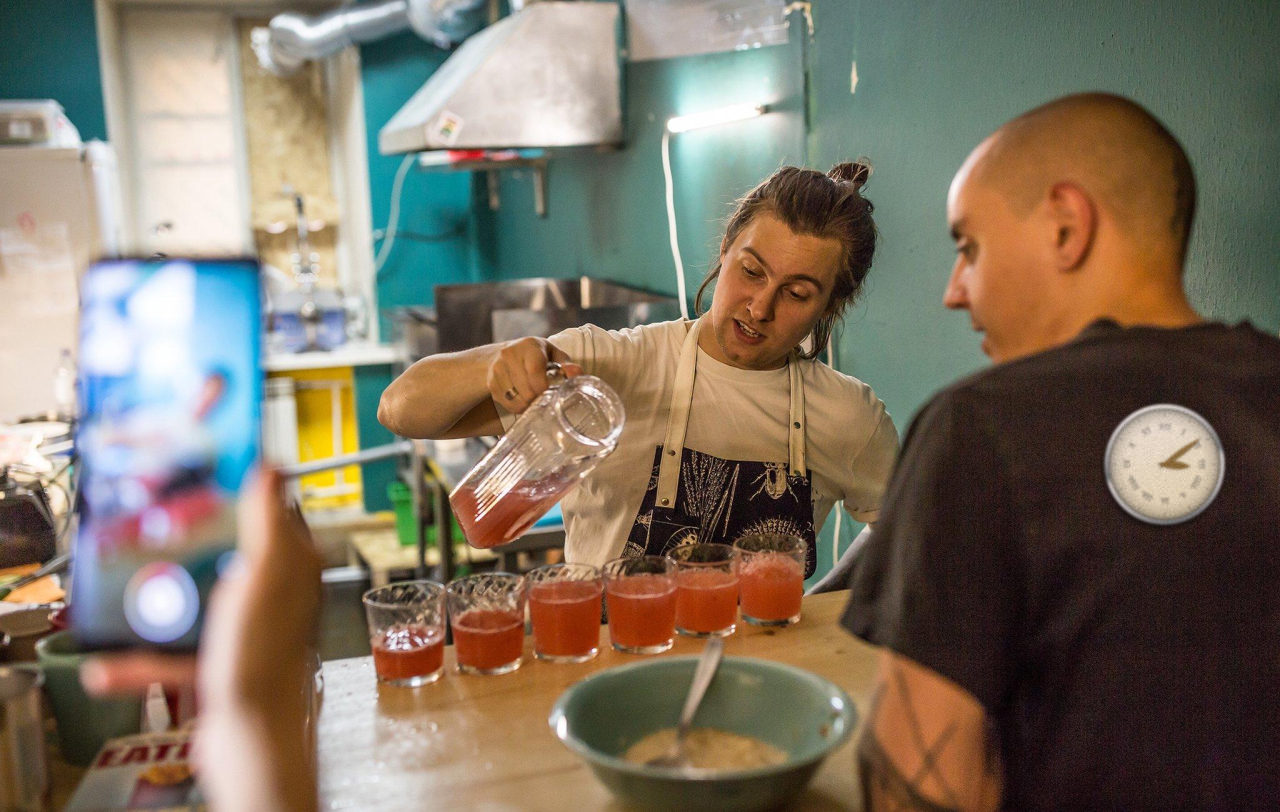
3.09
